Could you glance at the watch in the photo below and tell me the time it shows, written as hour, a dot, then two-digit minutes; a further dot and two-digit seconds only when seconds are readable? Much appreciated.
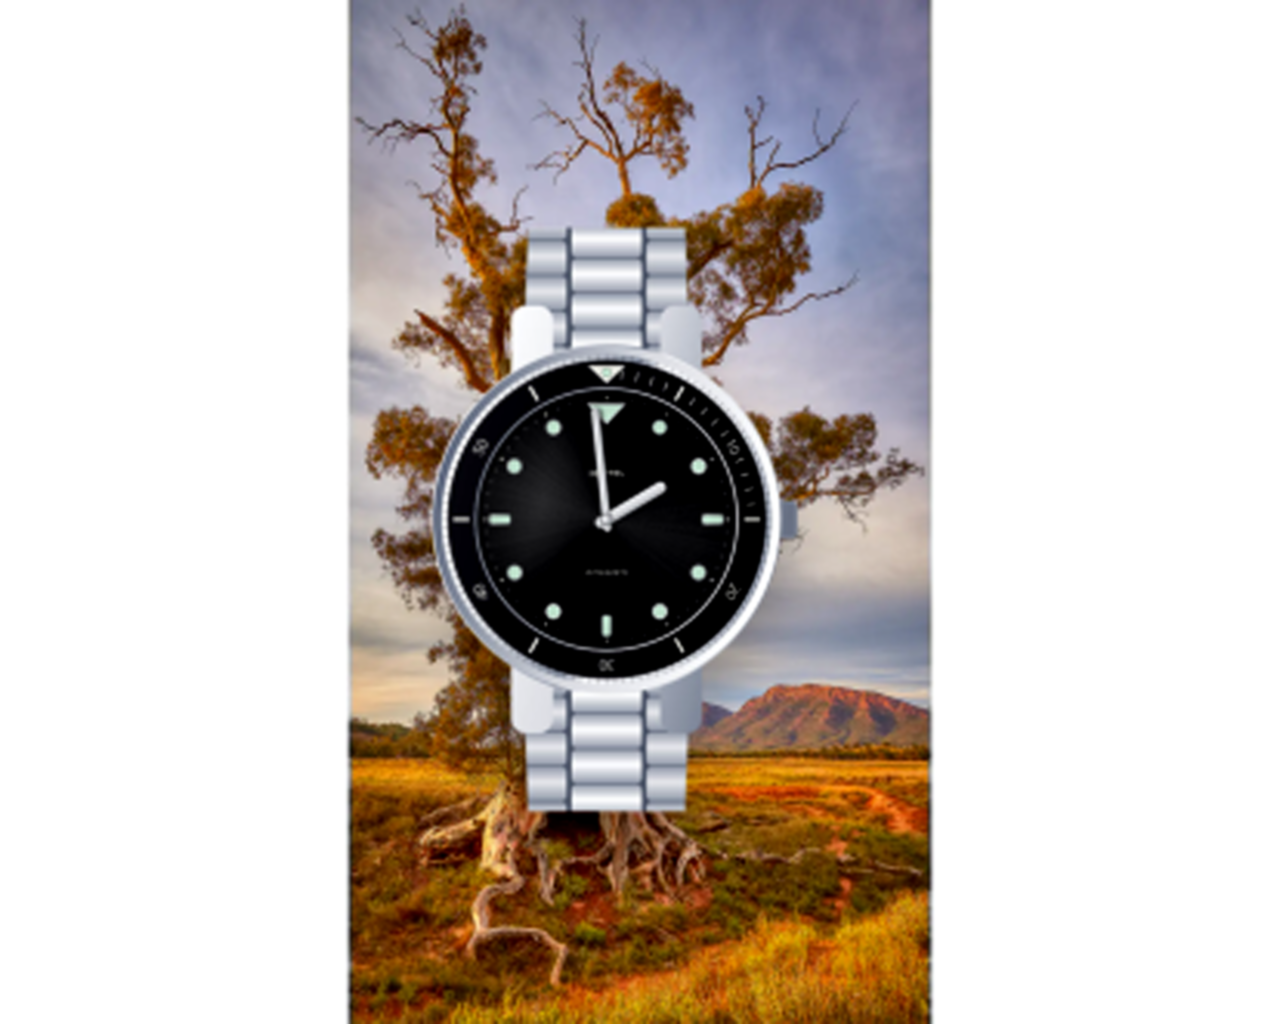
1.59
